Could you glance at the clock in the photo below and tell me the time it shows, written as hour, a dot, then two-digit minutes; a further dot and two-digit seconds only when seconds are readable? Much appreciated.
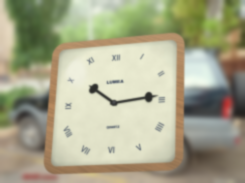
10.14
